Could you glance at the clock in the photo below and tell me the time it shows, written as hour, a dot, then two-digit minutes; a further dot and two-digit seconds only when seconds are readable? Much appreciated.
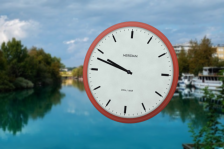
9.48
